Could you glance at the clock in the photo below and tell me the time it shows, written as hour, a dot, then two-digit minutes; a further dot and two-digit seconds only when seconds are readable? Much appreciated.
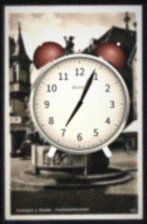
7.04
